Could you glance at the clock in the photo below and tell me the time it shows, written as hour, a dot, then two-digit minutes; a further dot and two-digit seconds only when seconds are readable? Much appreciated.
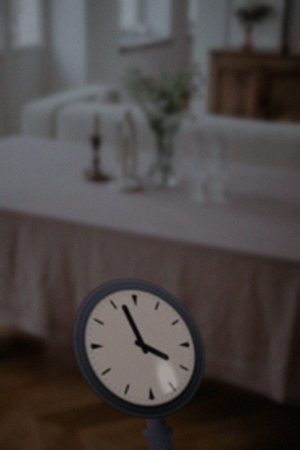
3.57
